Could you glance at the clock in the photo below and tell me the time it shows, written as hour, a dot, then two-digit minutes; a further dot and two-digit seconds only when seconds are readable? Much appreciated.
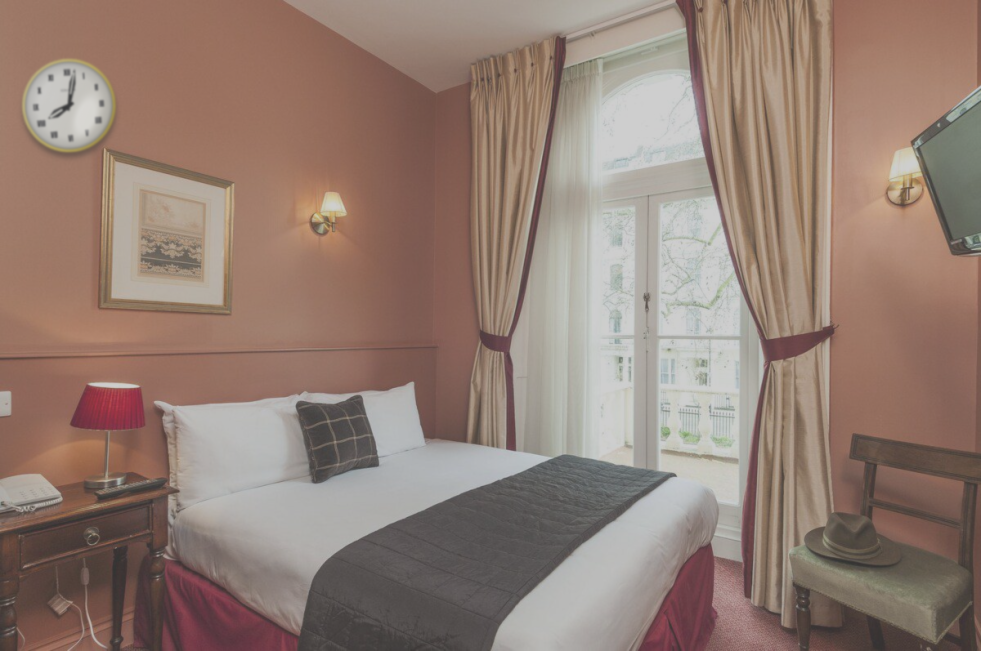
8.02
